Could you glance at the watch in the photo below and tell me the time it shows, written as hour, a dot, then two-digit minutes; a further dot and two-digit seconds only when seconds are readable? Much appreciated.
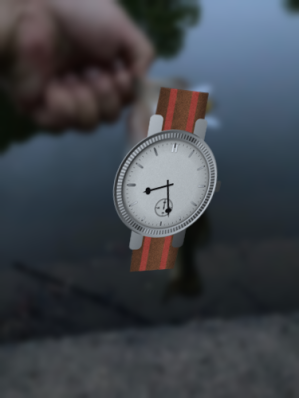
8.28
